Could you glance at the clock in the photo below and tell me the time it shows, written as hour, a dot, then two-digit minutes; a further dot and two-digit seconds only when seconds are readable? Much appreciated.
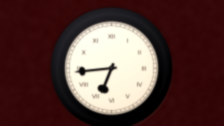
6.44
